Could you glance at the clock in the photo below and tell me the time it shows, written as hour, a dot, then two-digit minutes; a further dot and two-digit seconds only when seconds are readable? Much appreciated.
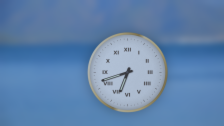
6.42
